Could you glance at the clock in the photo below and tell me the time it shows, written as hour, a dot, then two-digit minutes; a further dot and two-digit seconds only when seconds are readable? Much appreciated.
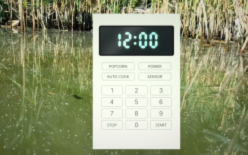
12.00
